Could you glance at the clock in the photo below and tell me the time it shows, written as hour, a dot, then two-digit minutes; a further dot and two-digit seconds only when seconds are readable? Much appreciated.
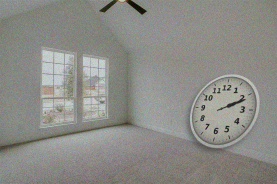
2.11
